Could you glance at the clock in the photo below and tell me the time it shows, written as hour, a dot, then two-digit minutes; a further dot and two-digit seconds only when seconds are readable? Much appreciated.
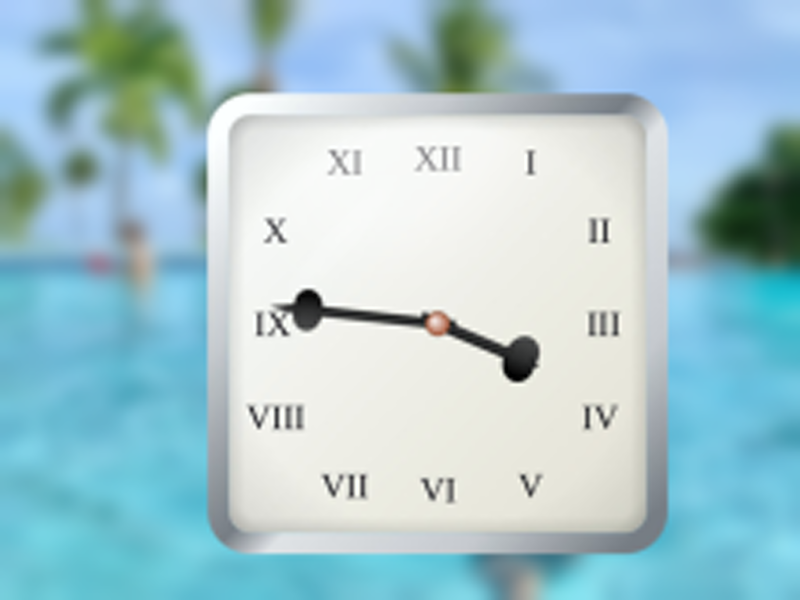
3.46
